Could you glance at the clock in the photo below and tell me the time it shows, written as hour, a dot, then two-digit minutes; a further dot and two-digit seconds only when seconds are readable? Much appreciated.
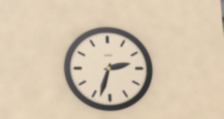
2.33
